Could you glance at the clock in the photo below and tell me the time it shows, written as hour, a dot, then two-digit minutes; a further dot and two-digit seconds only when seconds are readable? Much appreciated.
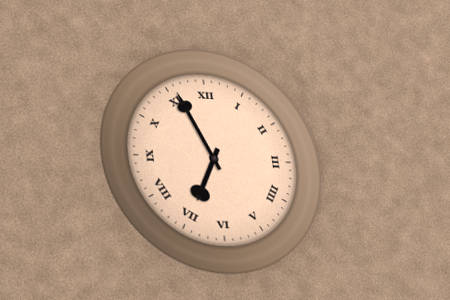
6.56
